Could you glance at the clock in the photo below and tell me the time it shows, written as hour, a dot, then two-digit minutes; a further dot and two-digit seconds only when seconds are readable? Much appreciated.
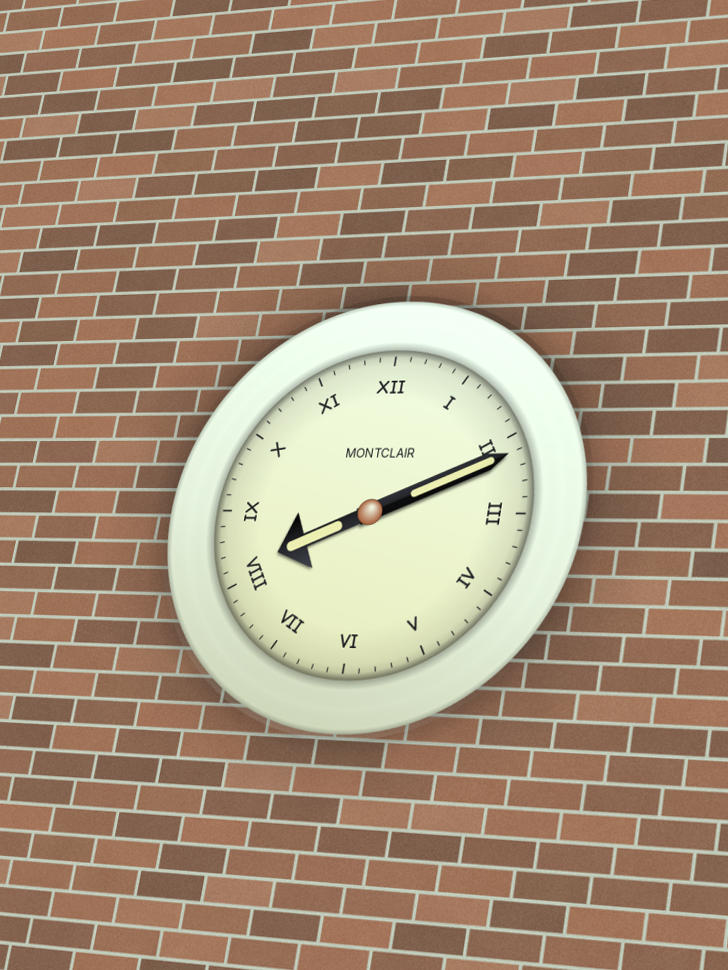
8.11
